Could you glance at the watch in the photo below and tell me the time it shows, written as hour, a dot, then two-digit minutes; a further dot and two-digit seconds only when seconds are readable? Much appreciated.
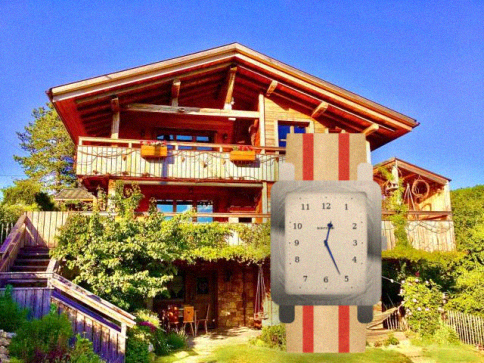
12.26
